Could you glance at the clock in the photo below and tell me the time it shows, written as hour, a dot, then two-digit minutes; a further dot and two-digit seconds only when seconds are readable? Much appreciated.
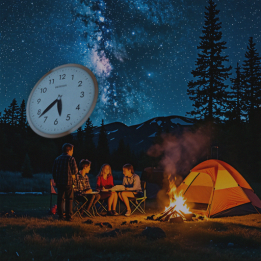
5.38
